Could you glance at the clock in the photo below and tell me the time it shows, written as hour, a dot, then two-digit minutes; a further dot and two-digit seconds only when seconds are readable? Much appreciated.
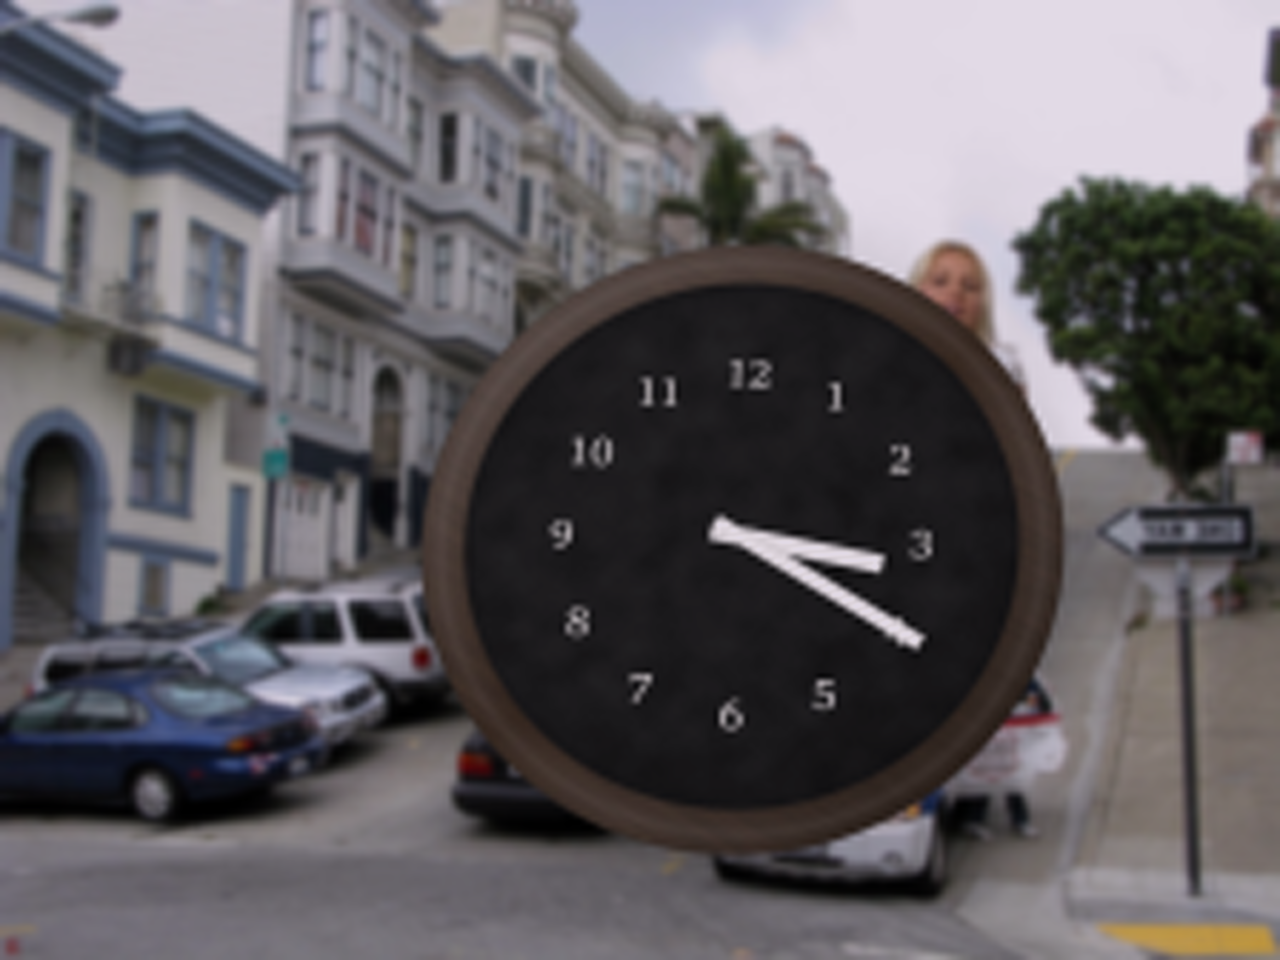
3.20
